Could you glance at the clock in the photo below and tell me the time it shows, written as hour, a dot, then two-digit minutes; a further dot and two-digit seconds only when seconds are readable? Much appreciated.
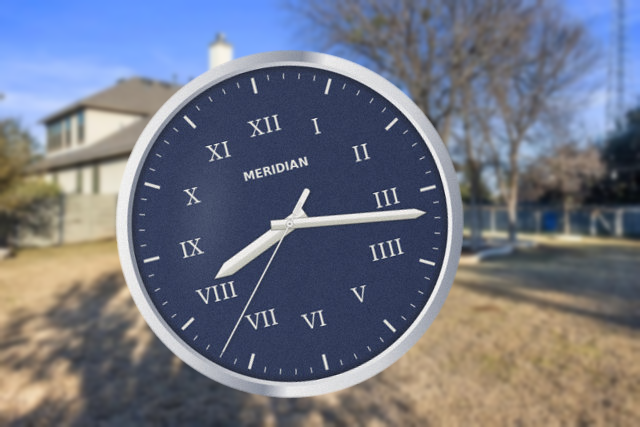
8.16.37
